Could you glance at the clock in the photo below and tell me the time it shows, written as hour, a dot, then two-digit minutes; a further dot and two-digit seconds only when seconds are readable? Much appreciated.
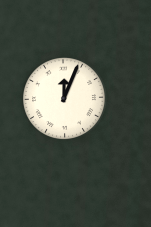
12.04
